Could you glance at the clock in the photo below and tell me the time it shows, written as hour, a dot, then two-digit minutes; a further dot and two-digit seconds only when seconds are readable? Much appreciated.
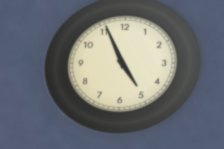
4.56
